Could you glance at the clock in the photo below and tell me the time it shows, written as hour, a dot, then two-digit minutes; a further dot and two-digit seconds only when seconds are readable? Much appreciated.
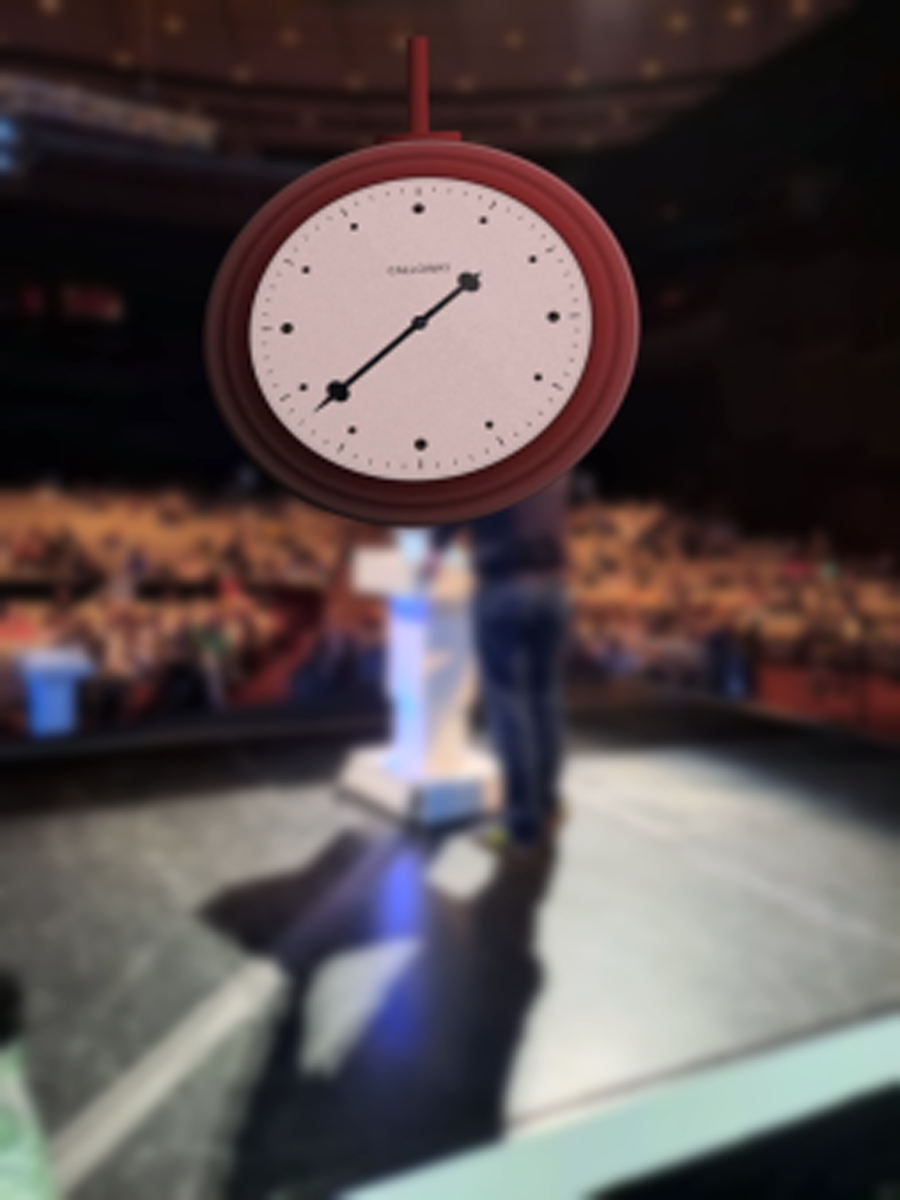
1.38
